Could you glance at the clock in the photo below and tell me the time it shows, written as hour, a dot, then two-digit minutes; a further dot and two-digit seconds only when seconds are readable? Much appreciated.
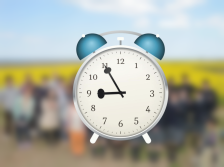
8.55
